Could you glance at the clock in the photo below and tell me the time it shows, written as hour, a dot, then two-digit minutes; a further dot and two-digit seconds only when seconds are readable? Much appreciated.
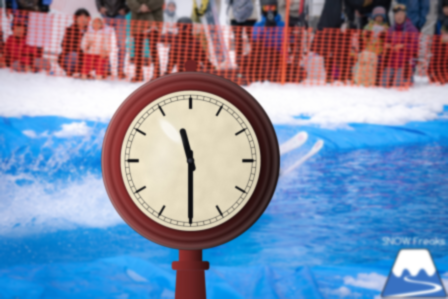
11.30
